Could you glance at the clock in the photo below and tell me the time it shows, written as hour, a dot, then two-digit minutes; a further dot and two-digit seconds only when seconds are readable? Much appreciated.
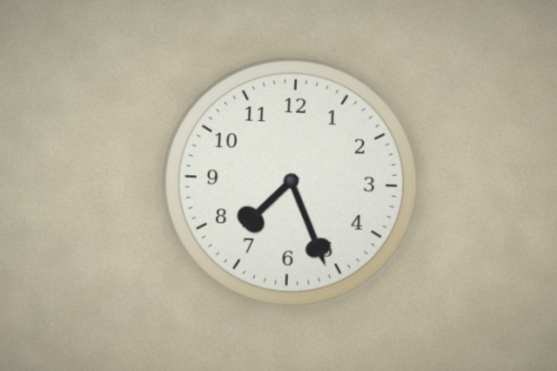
7.26
